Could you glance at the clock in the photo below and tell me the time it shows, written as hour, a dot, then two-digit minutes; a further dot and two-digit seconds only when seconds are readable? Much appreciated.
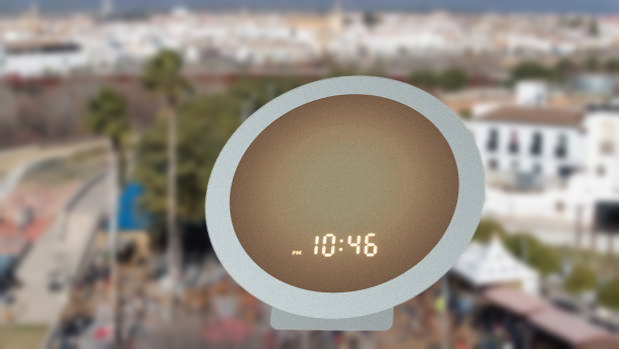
10.46
